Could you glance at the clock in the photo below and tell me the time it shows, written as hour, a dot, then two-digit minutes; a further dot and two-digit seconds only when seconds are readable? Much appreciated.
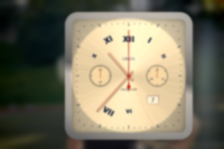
10.37
